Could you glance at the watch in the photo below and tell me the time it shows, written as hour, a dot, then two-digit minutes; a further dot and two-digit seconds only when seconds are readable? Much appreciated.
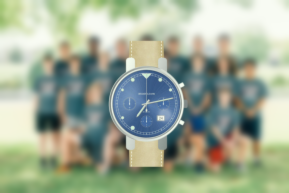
7.13
